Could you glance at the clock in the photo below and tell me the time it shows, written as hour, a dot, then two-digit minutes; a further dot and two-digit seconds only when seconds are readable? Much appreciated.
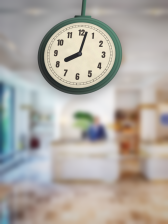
8.02
